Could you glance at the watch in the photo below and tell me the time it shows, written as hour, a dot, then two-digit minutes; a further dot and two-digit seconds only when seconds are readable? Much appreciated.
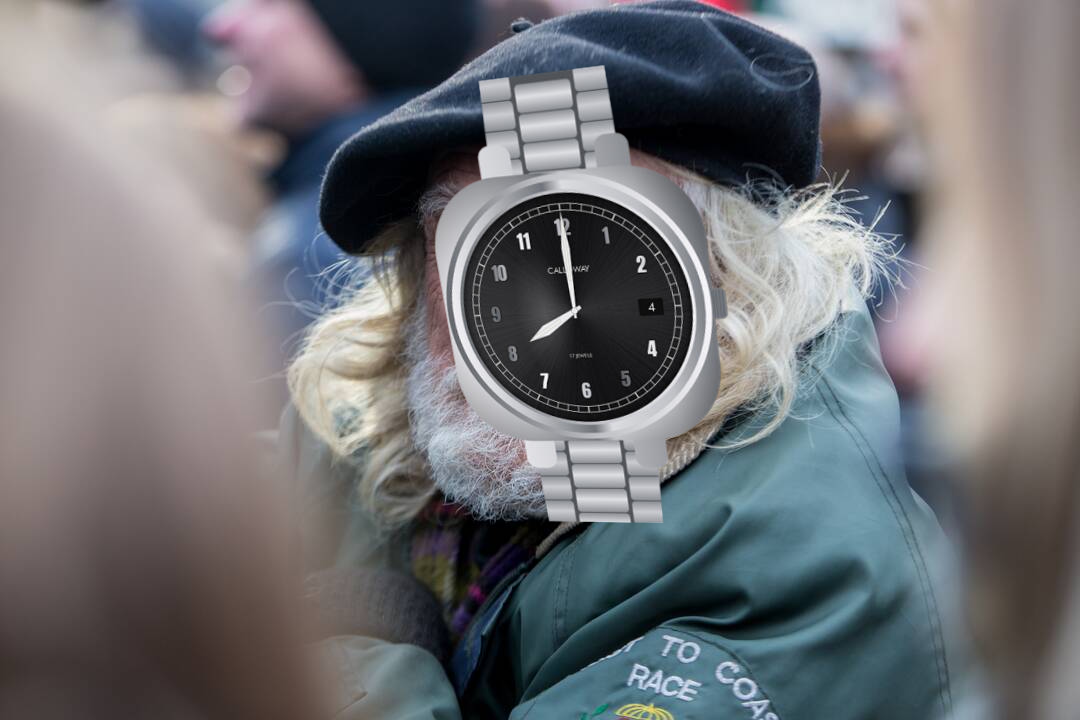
8.00
